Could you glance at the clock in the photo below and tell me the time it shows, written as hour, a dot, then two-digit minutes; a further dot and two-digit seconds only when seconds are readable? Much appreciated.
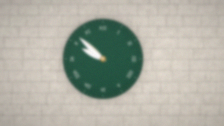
9.52
